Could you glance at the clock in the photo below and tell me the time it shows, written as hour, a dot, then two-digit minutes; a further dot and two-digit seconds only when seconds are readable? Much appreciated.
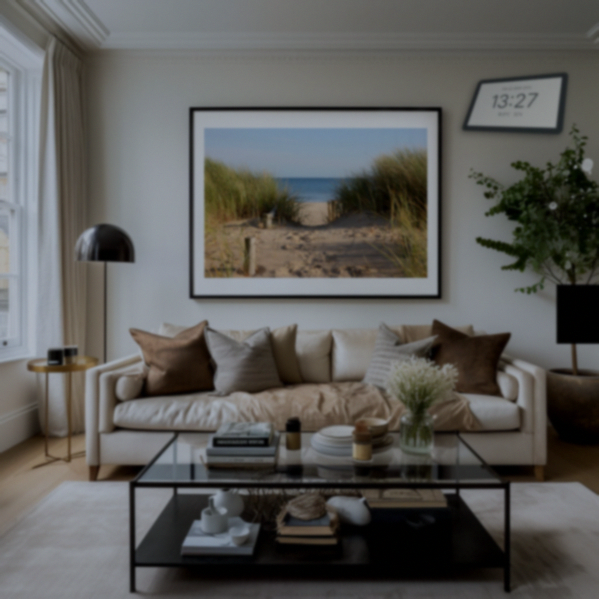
13.27
